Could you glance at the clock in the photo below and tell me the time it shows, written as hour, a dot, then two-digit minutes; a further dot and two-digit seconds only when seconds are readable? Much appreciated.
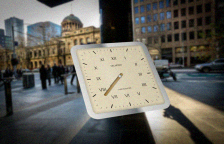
7.38
